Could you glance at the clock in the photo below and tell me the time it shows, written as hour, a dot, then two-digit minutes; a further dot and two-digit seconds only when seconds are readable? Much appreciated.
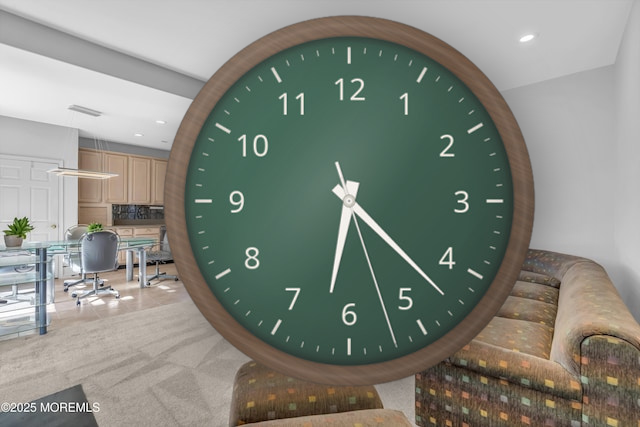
6.22.27
